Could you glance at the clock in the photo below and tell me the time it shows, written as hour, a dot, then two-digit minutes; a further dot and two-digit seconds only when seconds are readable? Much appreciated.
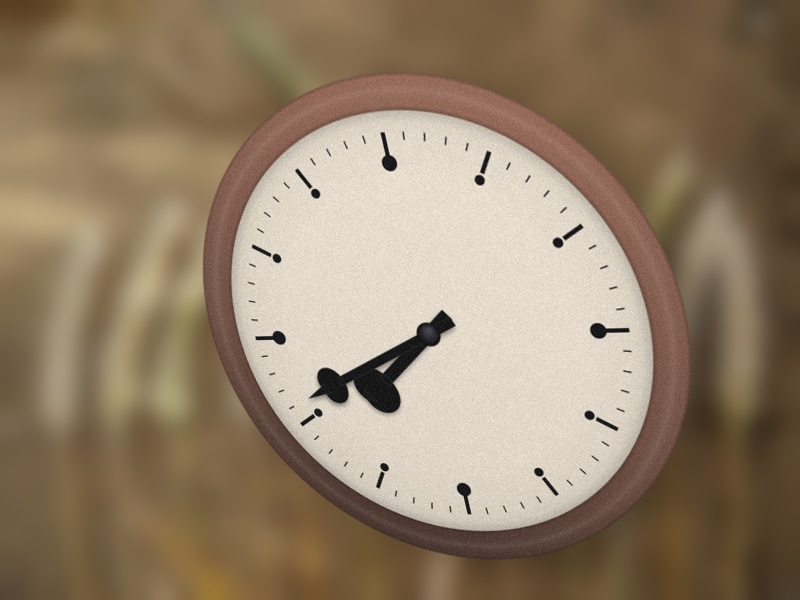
7.41
